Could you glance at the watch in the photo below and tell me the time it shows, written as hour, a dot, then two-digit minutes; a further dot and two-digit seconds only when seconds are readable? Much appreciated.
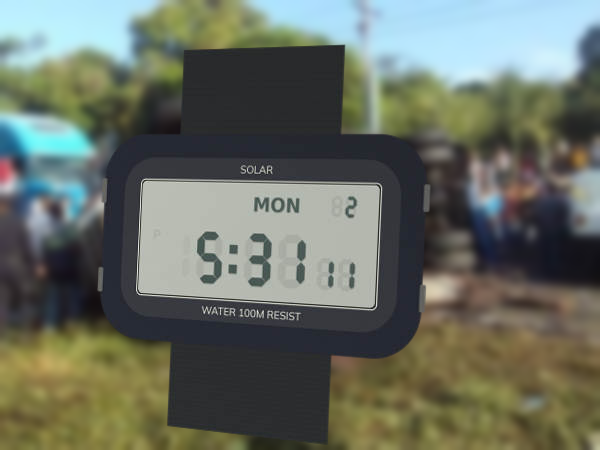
5.31.11
